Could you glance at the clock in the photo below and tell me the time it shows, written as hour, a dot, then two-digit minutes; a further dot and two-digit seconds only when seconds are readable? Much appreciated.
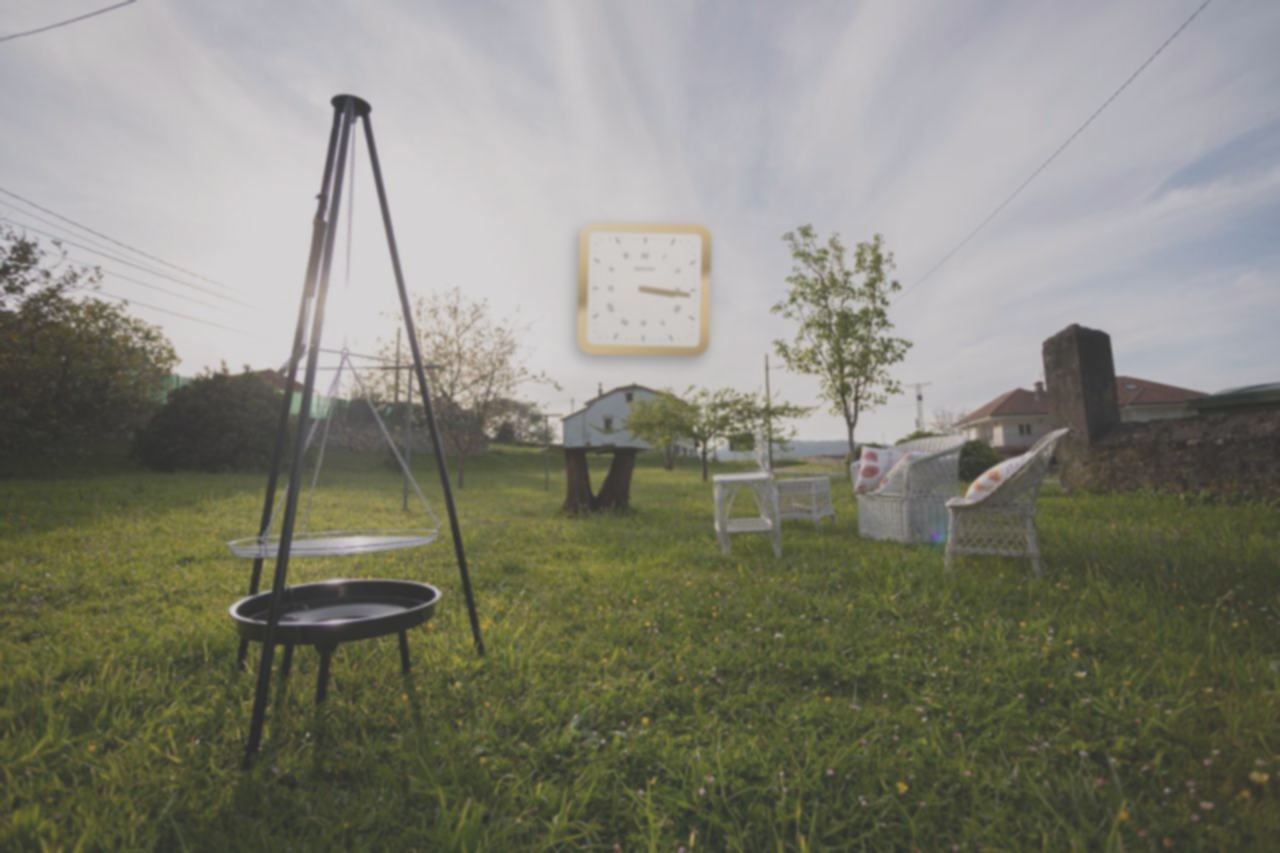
3.16
